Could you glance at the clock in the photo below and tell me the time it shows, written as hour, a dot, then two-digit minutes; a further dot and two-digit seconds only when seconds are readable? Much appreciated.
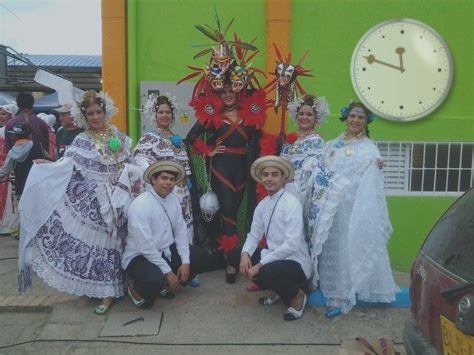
11.48
